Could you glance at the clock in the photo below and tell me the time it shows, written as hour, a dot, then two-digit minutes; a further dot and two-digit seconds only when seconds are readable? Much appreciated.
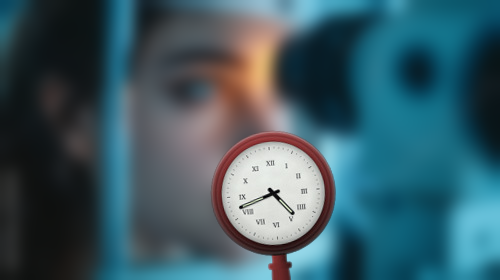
4.42
